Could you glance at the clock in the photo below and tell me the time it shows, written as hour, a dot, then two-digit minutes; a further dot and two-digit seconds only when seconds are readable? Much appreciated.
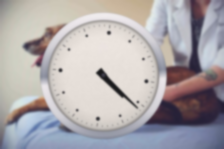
4.21
